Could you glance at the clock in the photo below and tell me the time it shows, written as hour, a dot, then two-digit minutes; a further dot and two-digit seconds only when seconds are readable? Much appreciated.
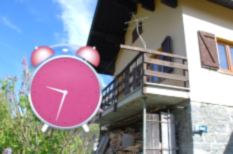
9.33
